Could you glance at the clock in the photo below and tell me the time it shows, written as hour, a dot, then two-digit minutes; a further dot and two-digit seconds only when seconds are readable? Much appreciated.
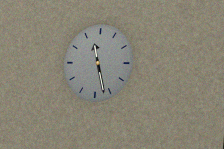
11.27
